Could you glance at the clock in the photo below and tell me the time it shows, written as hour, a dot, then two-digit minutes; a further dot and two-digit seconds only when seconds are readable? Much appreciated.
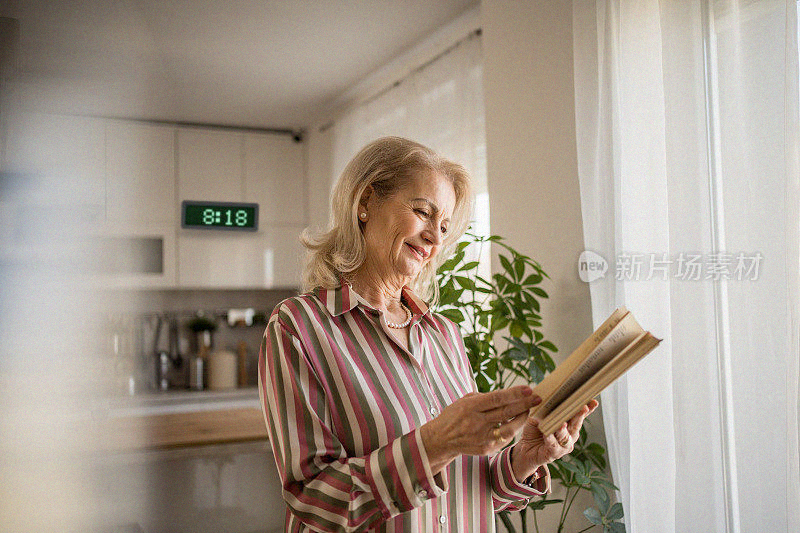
8.18
